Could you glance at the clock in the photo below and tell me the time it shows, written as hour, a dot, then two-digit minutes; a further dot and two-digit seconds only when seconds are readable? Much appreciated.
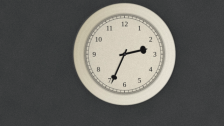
2.34
